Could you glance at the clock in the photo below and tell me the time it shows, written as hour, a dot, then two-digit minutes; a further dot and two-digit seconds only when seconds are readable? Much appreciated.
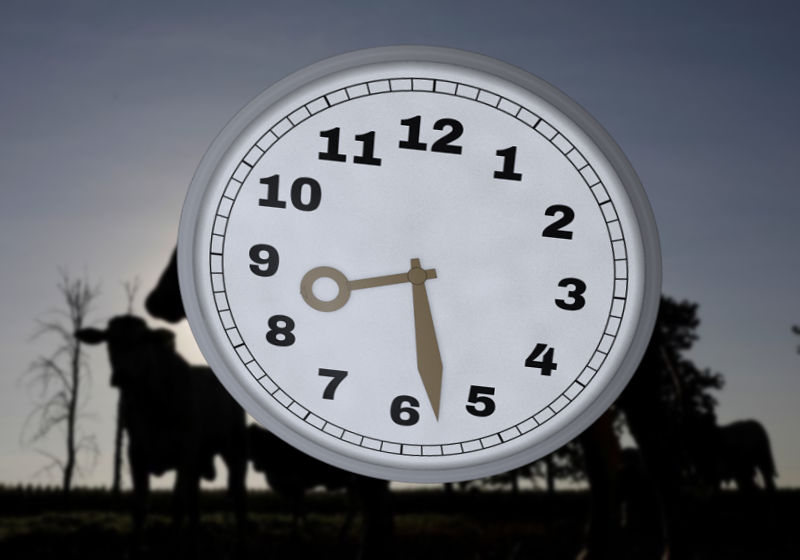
8.28
